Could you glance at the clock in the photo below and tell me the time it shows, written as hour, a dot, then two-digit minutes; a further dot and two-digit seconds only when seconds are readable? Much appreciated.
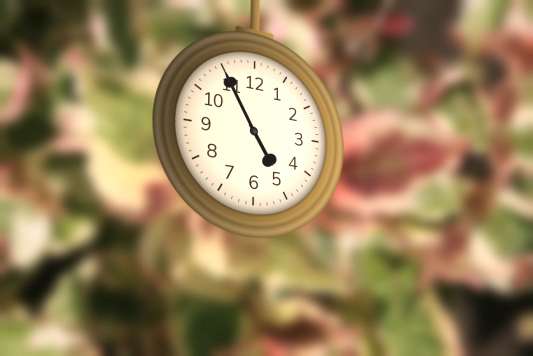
4.55
